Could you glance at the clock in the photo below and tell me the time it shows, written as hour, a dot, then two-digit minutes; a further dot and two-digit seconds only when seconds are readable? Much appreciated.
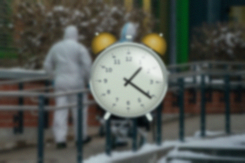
1.21
